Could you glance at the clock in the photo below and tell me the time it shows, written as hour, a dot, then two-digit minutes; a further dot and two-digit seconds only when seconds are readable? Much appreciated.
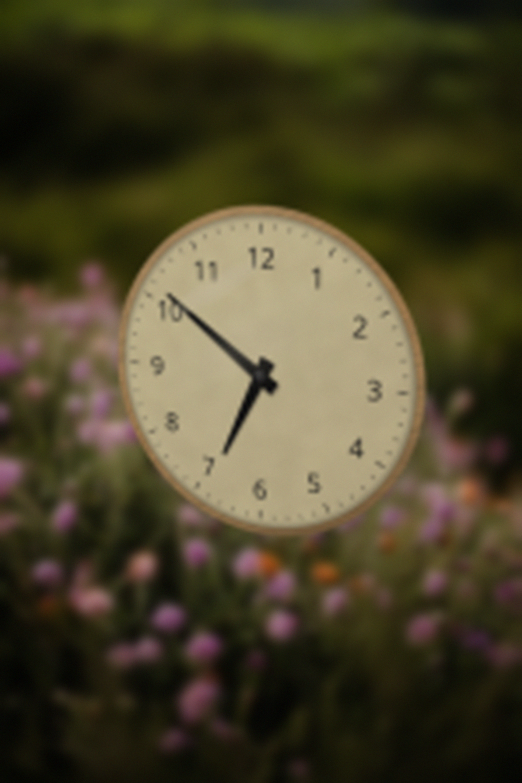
6.51
